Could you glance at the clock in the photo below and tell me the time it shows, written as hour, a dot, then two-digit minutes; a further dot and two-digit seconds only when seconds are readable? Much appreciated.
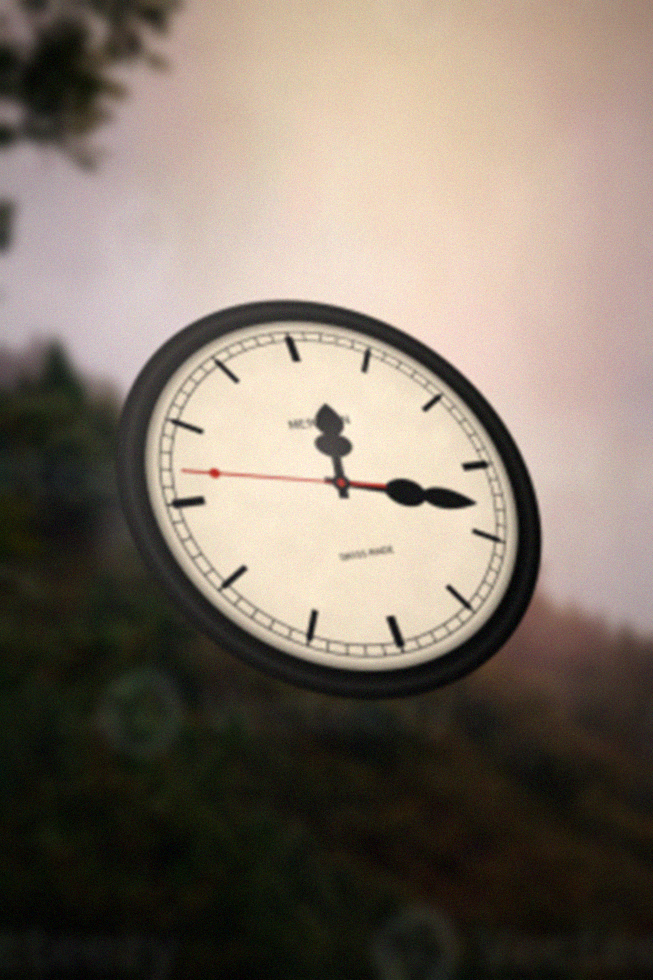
12.17.47
